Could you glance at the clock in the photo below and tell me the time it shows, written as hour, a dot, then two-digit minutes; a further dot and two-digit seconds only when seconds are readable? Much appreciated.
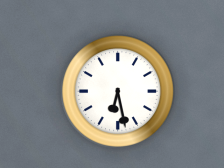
6.28
